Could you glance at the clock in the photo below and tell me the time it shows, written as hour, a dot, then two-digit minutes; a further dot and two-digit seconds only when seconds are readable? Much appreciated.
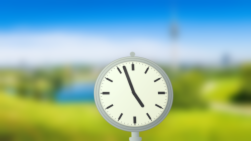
4.57
